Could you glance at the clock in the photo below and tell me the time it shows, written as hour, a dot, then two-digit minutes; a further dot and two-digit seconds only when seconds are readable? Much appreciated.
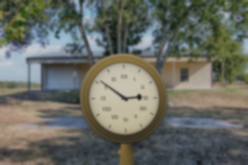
2.51
